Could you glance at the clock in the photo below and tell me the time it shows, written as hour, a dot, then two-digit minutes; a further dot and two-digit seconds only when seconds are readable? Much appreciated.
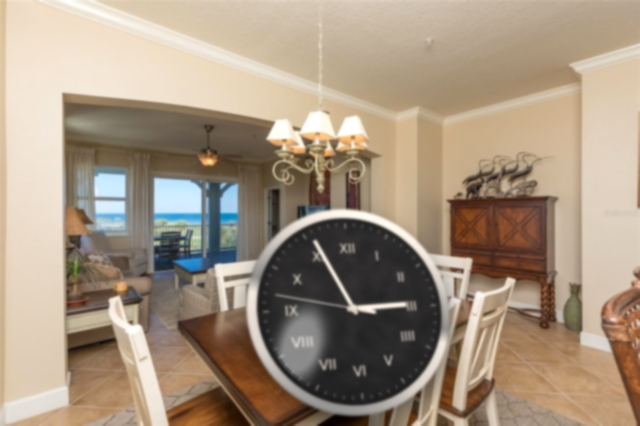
2.55.47
